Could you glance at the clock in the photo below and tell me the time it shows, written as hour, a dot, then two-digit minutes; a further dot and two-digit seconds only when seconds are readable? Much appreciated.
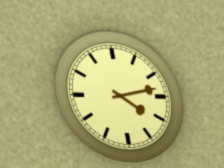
4.13
